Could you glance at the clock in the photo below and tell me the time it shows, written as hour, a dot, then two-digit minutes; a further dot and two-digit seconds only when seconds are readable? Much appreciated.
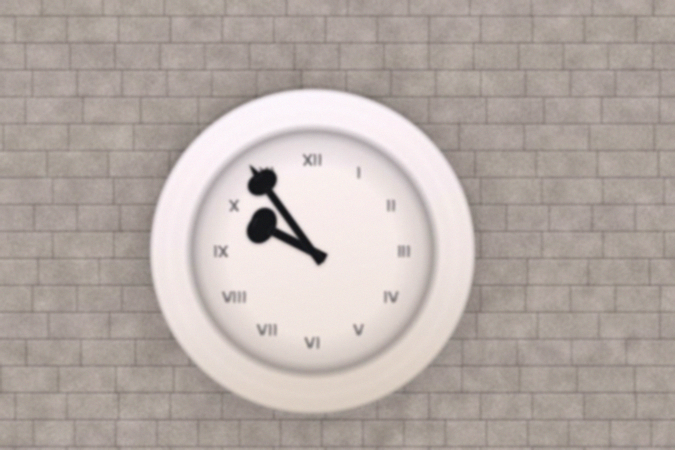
9.54
